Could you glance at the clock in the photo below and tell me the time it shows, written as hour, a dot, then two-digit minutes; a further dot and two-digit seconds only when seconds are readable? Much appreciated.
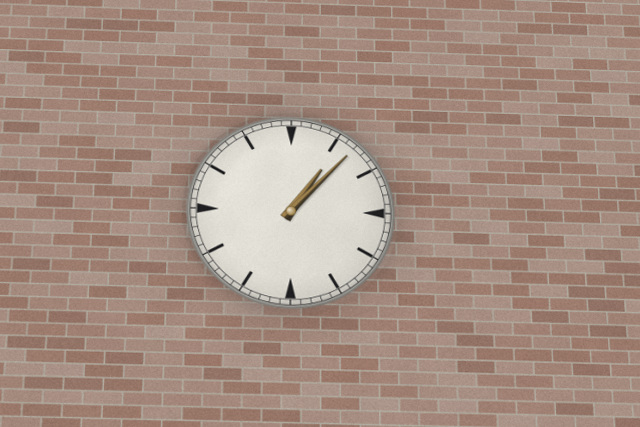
1.07
